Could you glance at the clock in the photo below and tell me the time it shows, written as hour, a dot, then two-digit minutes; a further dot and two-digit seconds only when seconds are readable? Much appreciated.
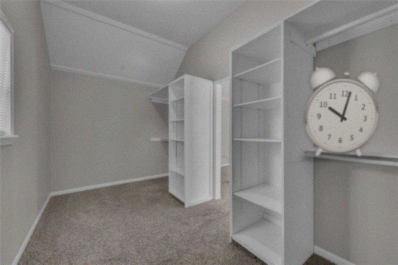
10.02
